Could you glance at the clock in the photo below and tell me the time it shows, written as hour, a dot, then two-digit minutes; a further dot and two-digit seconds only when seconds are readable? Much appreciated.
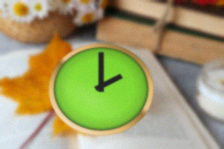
2.00
